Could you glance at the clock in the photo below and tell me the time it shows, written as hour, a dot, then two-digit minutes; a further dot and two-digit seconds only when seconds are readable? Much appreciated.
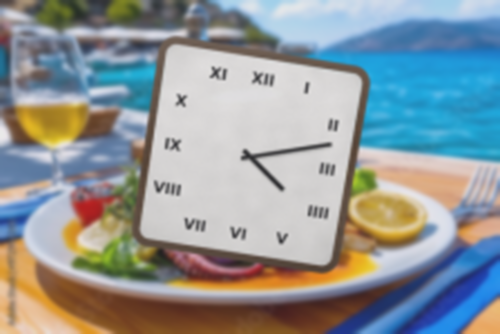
4.12
